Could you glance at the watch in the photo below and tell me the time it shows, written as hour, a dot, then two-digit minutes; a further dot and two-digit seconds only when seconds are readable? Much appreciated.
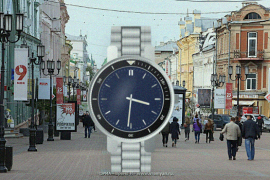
3.31
